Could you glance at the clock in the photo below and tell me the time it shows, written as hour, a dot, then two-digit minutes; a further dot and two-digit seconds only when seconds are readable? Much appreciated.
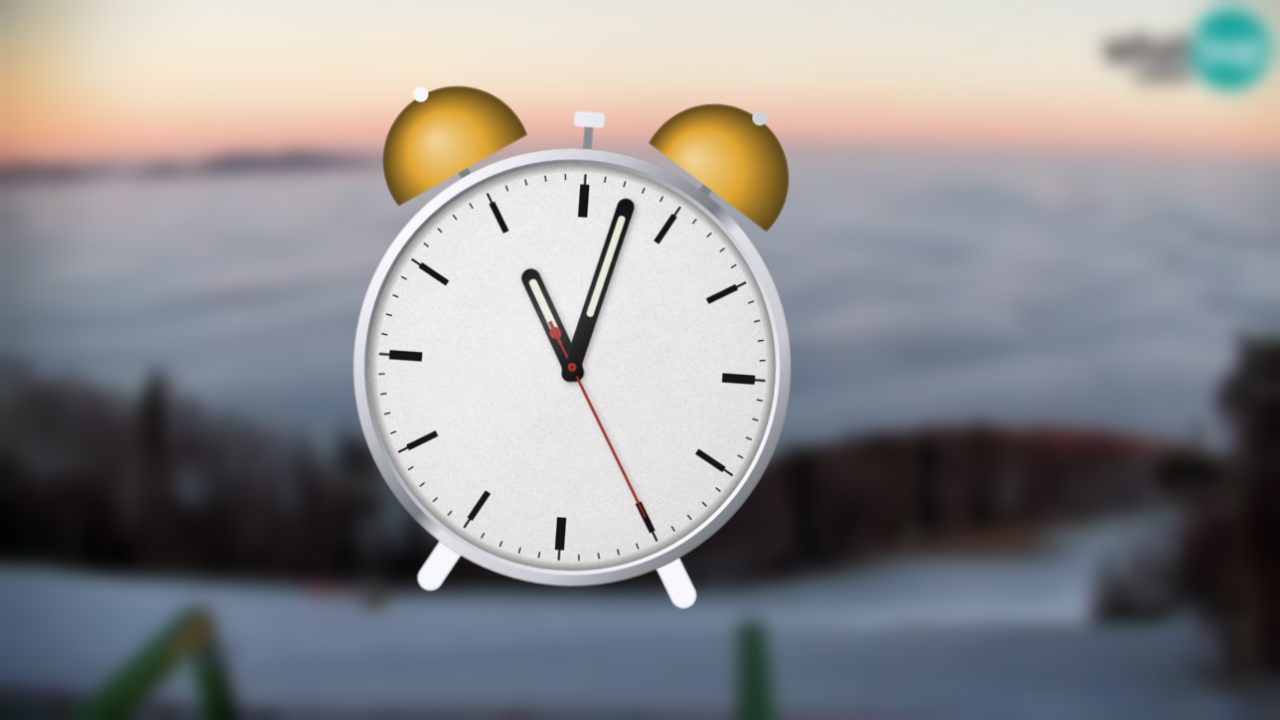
11.02.25
